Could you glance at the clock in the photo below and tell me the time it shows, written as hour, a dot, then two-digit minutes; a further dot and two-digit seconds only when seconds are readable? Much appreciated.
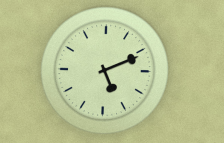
5.11
